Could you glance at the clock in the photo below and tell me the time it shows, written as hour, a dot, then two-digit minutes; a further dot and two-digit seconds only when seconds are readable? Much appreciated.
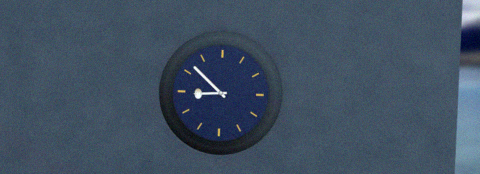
8.52
